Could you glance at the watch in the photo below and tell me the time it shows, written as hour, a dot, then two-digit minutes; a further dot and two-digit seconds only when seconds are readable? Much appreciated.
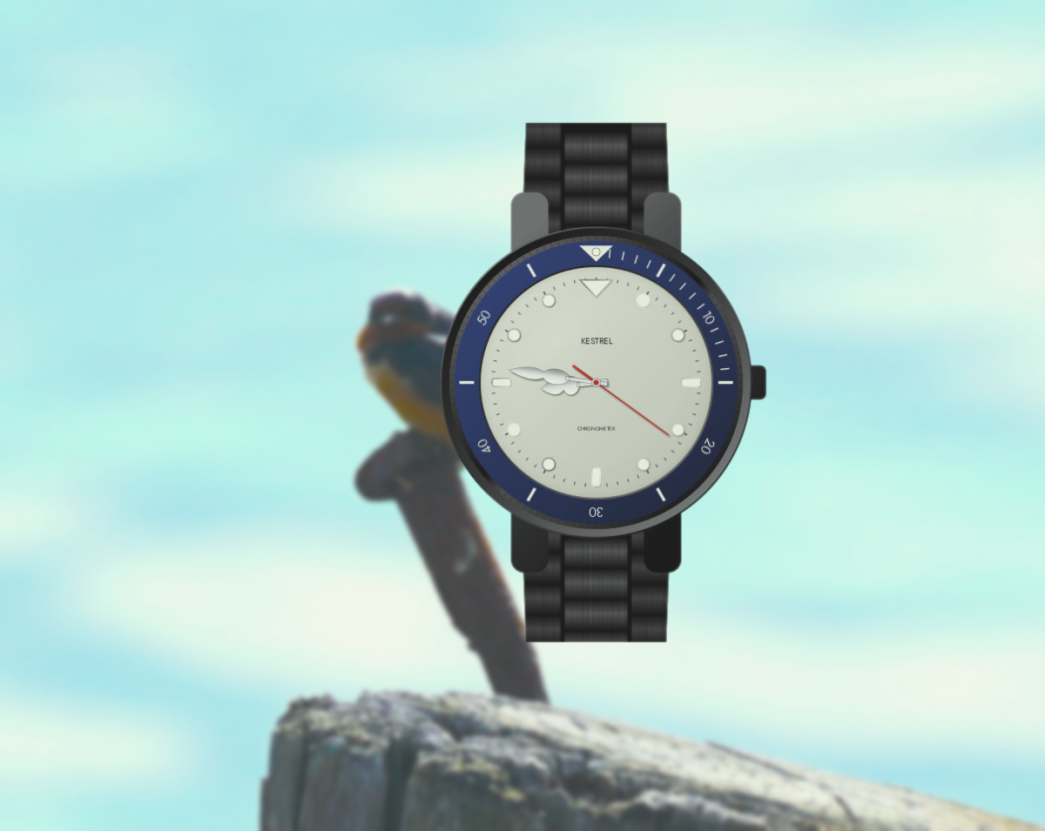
8.46.21
